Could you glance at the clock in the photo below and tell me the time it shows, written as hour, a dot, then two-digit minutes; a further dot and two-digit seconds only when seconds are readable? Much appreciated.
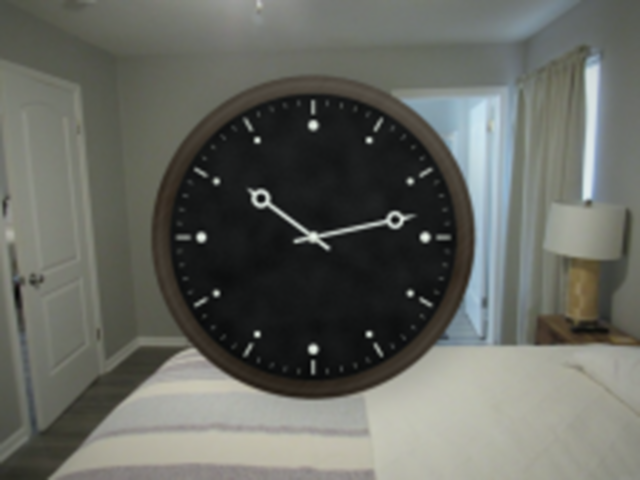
10.13
